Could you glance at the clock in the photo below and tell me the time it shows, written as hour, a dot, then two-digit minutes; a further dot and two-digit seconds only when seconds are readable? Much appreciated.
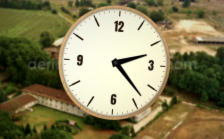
2.23
